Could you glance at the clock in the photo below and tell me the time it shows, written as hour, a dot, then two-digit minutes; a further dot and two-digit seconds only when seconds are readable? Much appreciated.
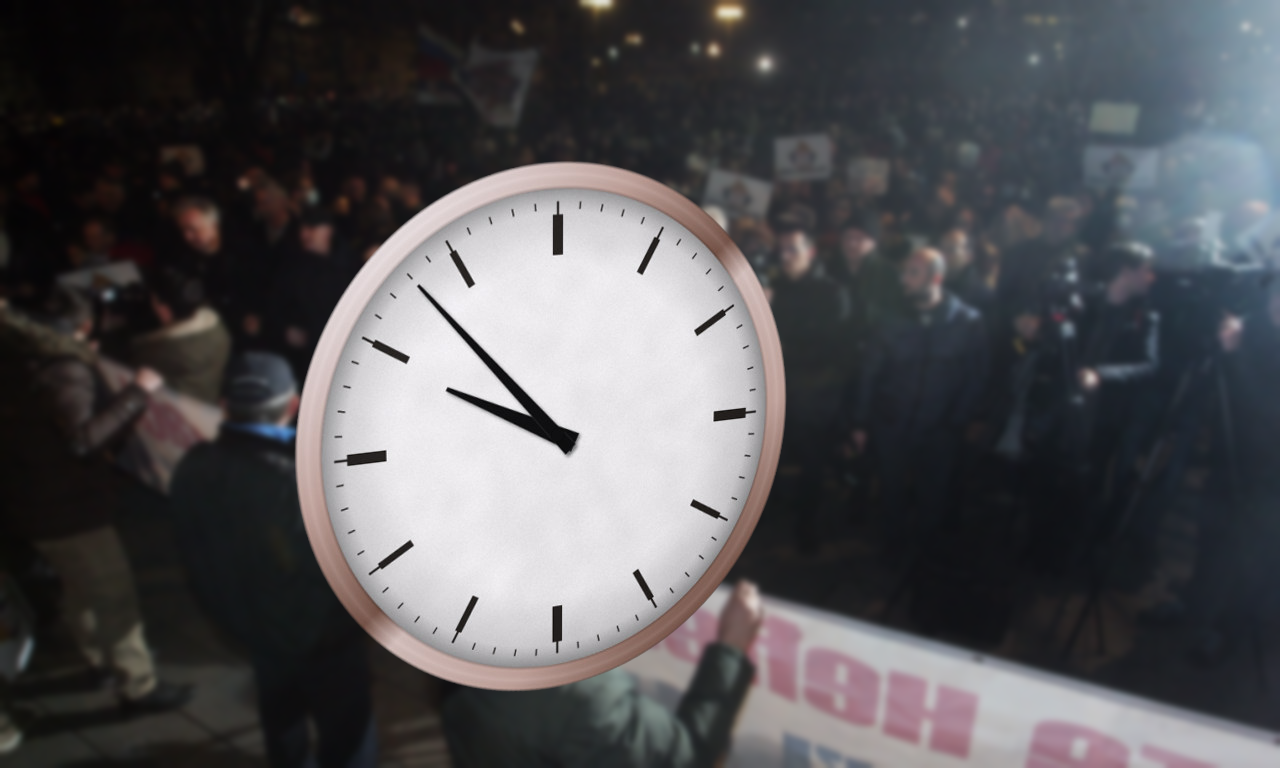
9.53
